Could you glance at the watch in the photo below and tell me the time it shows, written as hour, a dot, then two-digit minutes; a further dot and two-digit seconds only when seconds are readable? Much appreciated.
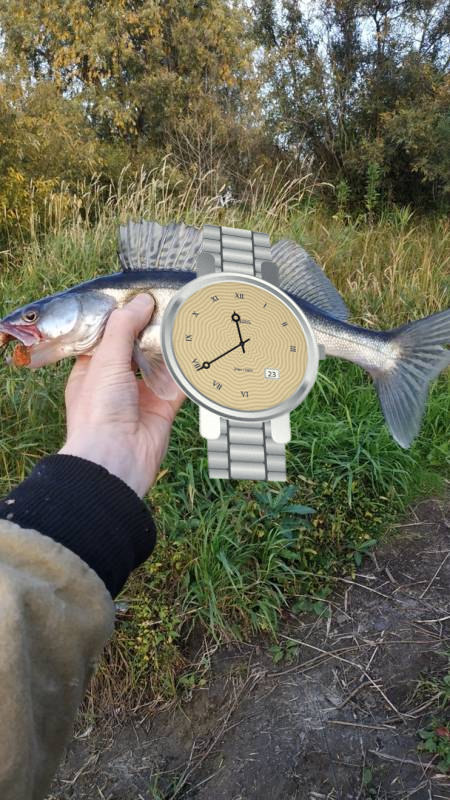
11.39
